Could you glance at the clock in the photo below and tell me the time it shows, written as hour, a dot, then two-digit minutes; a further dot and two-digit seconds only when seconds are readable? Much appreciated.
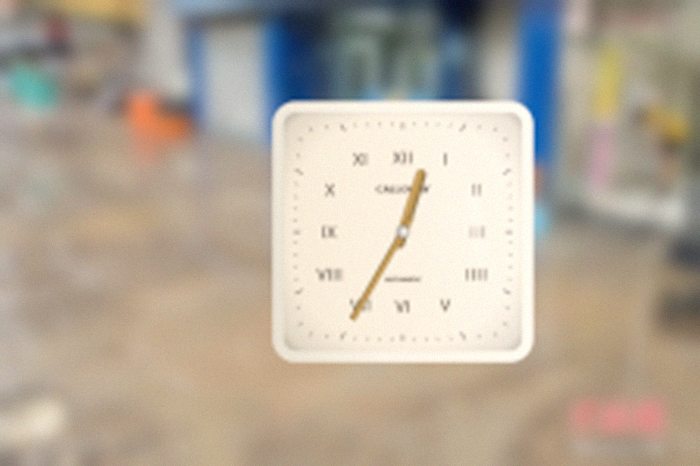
12.35
